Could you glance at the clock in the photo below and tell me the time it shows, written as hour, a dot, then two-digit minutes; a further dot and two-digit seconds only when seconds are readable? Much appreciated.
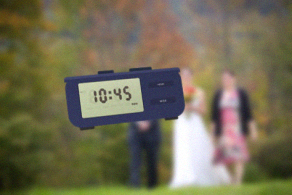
10.45
